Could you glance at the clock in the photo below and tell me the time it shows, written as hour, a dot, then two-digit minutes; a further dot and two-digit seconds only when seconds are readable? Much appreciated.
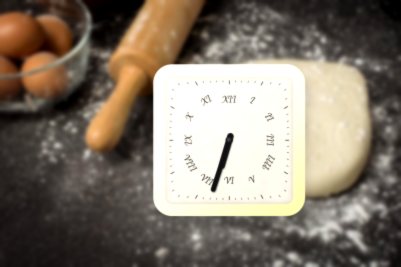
6.33
